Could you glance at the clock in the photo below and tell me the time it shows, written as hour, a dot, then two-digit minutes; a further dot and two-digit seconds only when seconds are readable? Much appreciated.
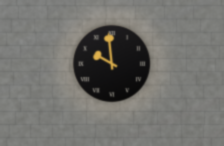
9.59
